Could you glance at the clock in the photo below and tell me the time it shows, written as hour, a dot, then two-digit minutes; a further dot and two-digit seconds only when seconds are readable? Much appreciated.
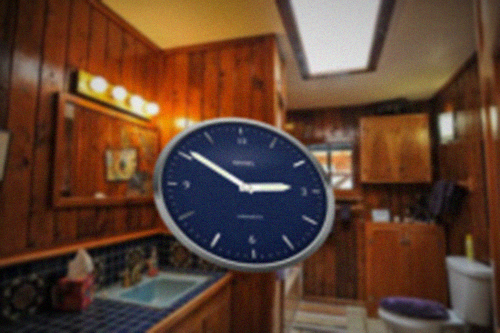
2.51
